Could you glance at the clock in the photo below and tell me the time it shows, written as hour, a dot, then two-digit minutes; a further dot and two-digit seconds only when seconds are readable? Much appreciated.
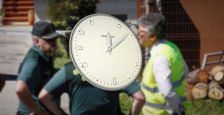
12.09
